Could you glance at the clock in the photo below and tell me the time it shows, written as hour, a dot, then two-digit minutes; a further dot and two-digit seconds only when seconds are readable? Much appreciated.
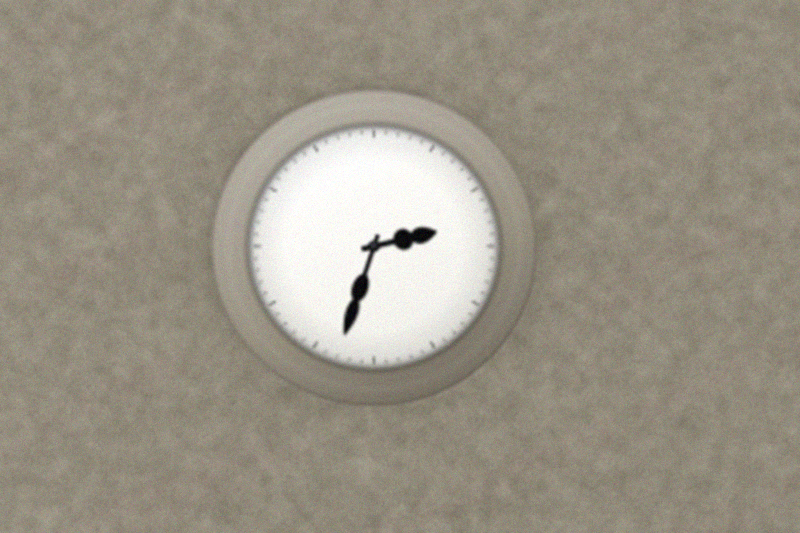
2.33
